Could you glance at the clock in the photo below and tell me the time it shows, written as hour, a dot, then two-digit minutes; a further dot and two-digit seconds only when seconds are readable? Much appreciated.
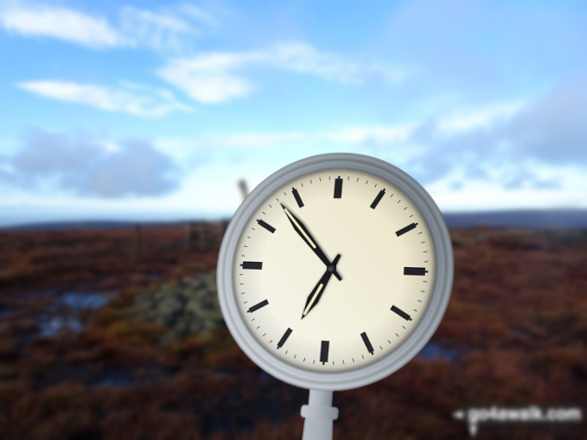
6.53
